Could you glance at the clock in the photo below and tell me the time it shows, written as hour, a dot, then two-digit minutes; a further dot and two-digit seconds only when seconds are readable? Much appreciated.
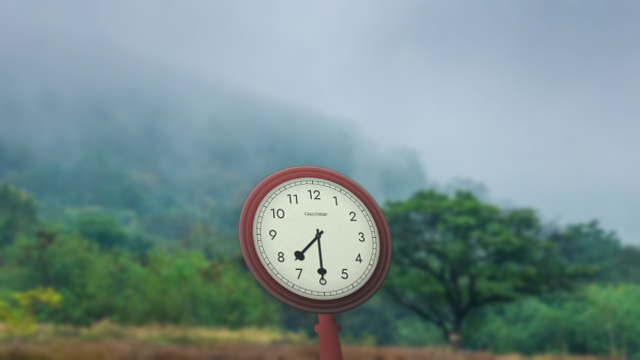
7.30
